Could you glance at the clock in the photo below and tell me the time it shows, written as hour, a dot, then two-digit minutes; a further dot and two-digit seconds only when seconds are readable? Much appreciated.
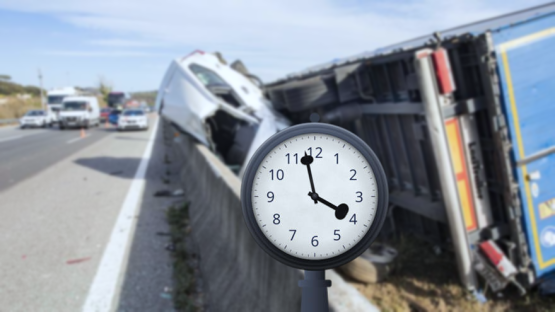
3.58
